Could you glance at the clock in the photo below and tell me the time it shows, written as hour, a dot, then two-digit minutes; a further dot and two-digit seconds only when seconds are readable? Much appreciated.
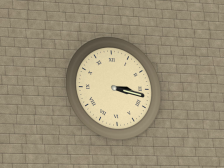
3.17
